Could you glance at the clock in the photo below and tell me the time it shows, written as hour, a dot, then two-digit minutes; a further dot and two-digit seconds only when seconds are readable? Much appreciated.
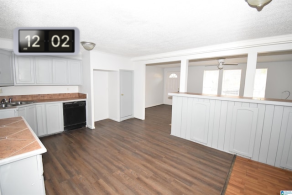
12.02
